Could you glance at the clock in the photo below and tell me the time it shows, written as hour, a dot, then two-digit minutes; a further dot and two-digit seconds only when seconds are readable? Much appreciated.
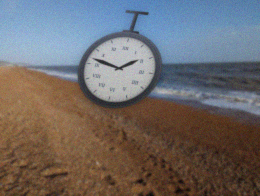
1.47
